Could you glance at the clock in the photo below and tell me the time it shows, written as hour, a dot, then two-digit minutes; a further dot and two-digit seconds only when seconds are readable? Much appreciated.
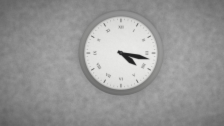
4.17
